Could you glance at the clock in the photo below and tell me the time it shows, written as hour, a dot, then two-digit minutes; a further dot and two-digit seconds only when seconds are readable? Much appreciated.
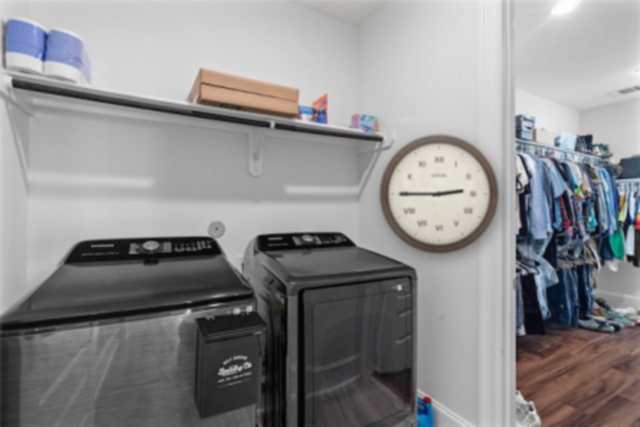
2.45
